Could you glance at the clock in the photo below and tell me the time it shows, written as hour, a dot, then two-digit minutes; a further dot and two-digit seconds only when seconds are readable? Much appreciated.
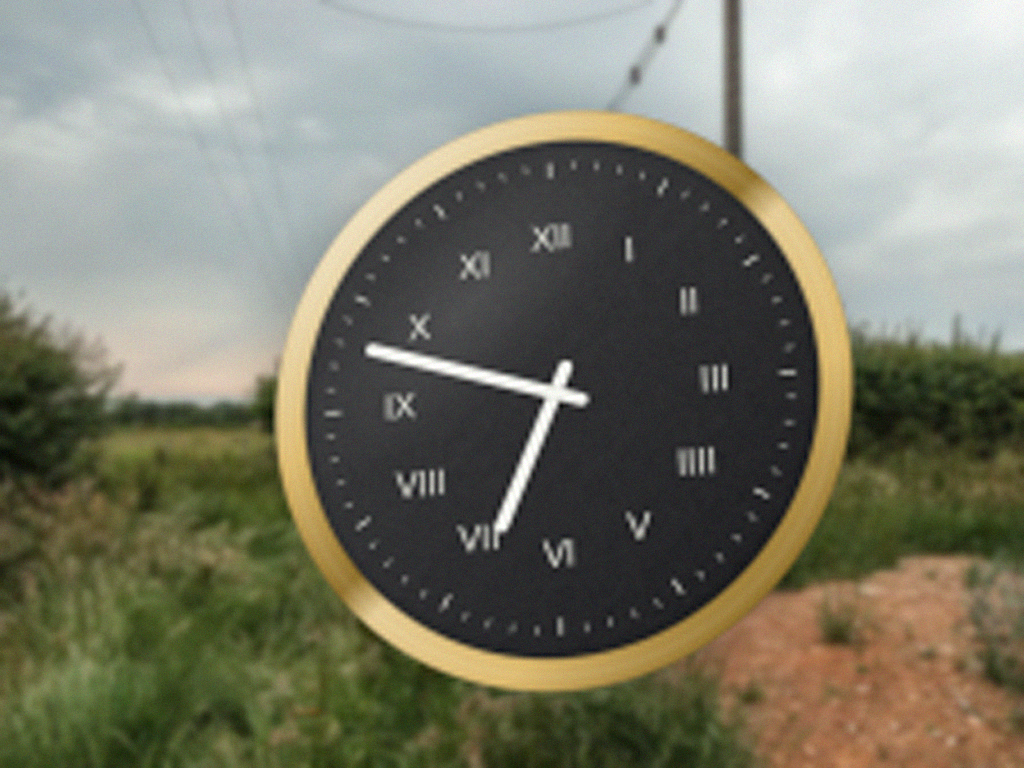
6.48
